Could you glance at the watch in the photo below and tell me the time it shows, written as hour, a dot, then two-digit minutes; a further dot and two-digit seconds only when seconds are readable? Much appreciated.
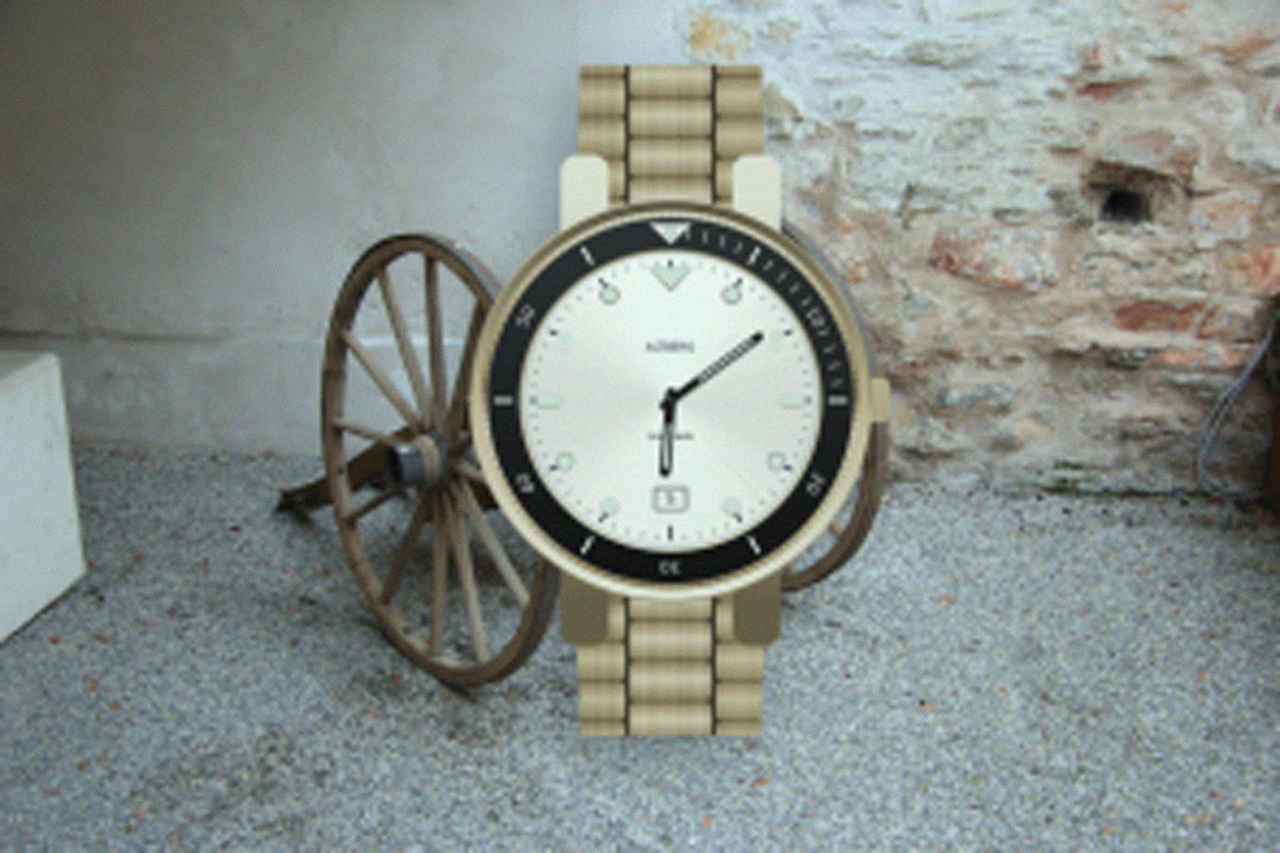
6.09
